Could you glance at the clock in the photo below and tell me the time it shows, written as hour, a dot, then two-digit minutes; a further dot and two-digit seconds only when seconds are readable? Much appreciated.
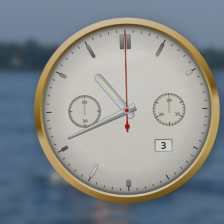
10.41
